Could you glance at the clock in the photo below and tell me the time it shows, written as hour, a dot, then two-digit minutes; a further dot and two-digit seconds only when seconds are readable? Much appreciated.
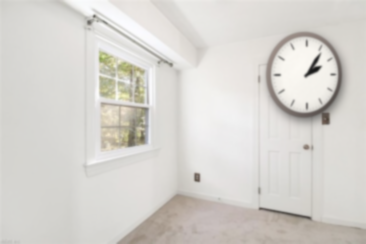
2.06
